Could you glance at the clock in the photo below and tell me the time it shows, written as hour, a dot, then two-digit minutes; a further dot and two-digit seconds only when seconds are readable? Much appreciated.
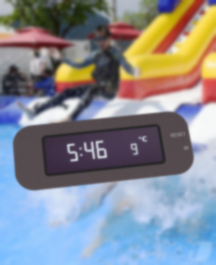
5.46
